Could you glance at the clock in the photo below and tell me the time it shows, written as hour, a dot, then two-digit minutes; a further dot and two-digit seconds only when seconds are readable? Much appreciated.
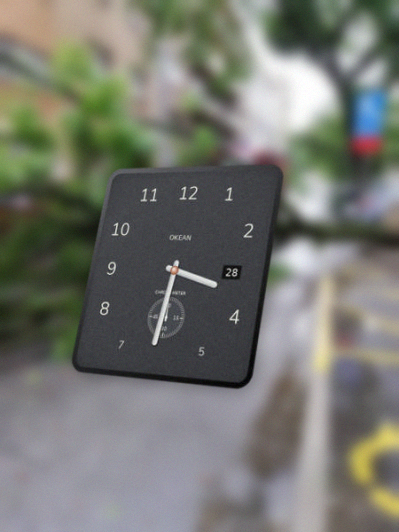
3.31
